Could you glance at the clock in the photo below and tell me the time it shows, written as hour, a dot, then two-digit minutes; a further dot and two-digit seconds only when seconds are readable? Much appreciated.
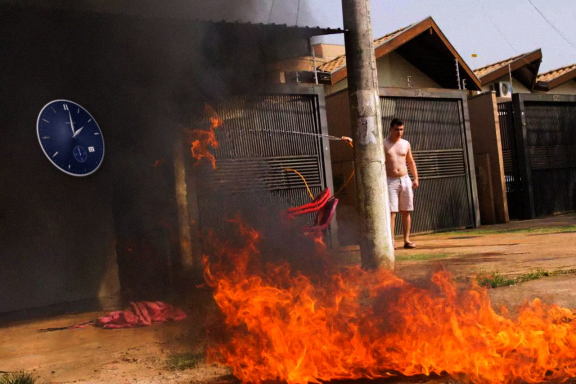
2.01
